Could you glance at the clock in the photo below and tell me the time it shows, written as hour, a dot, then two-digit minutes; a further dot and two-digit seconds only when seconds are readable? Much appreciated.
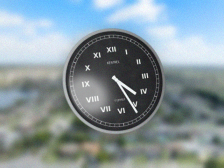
4.26
